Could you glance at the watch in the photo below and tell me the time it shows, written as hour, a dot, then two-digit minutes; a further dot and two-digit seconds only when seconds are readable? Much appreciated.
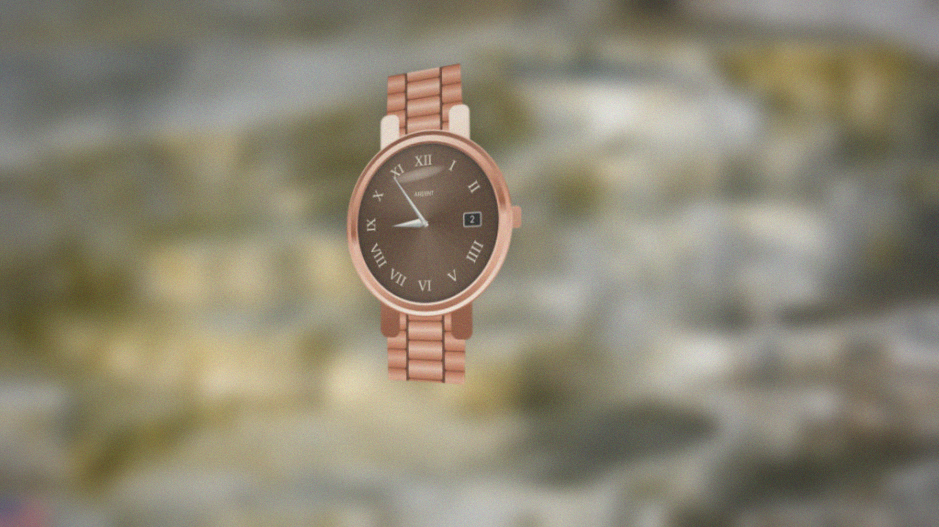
8.54
